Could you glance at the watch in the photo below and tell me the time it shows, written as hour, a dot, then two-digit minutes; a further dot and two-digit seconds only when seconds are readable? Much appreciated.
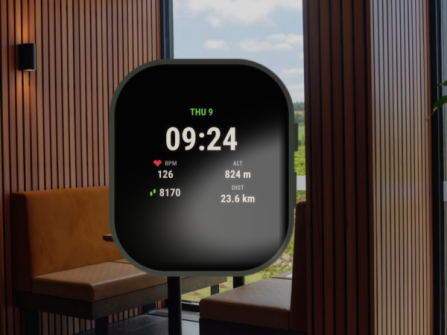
9.24
